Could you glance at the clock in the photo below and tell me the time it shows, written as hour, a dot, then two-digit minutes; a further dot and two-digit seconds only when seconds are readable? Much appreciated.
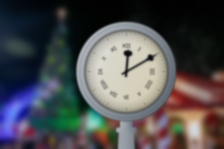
12.10
